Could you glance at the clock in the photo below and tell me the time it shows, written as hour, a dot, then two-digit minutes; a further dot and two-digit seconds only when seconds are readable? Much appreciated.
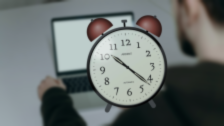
10.22
